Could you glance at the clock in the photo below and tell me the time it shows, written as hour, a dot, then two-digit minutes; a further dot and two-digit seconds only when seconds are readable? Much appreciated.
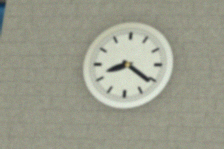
8.21
